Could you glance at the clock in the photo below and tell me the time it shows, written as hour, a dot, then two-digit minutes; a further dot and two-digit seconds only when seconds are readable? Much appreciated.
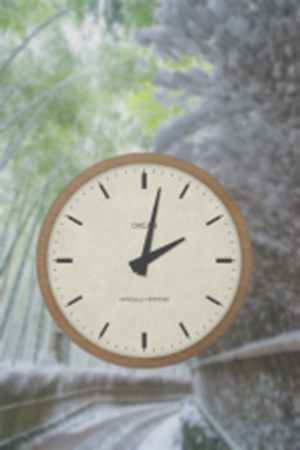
2.02
